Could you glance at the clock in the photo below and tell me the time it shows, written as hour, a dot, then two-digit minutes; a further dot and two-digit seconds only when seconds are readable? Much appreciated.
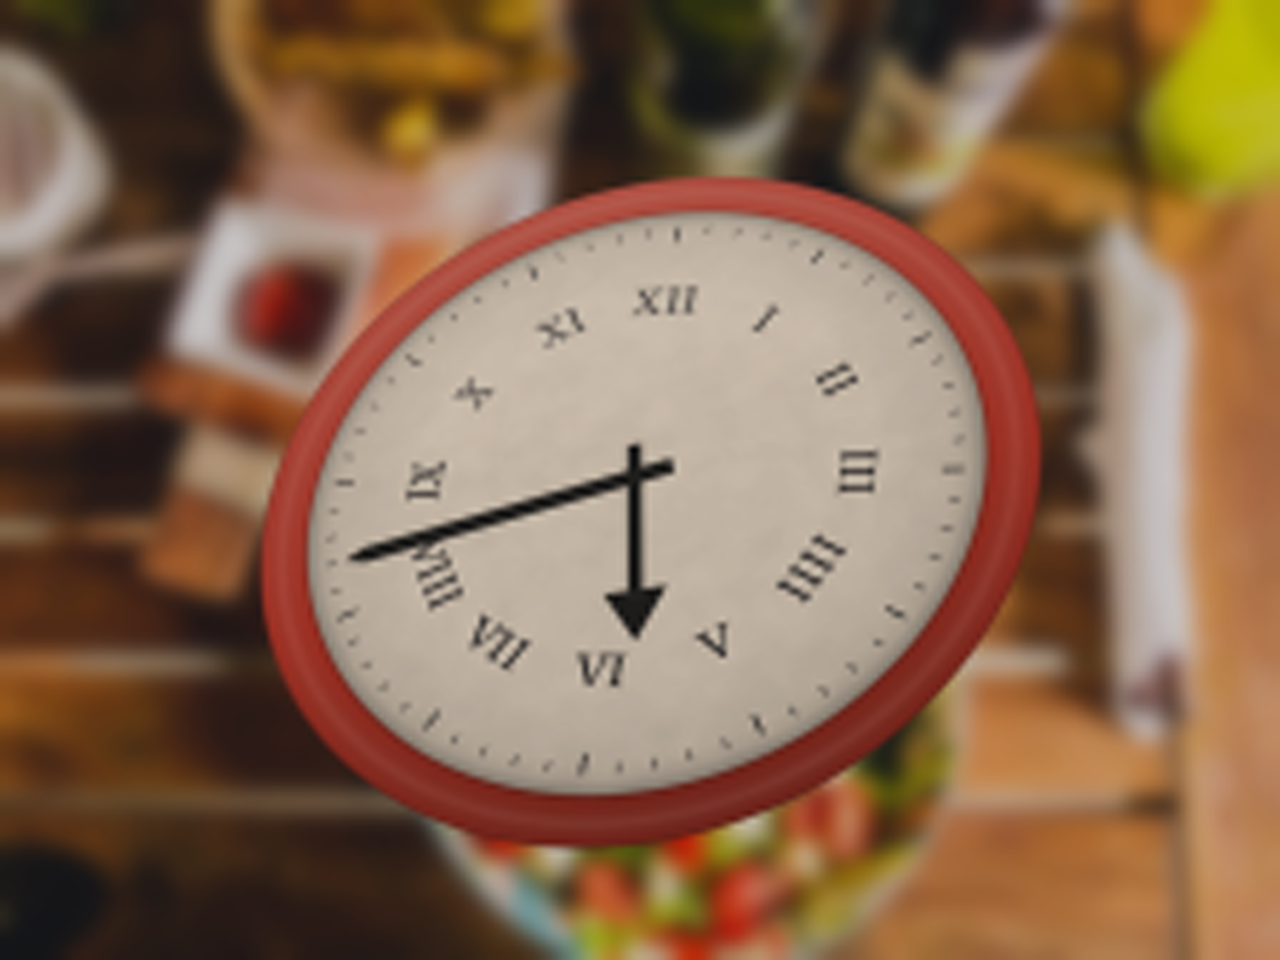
5.42
